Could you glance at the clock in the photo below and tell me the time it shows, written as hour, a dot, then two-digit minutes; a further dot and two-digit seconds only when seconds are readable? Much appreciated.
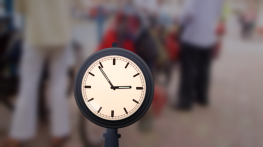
2.54
